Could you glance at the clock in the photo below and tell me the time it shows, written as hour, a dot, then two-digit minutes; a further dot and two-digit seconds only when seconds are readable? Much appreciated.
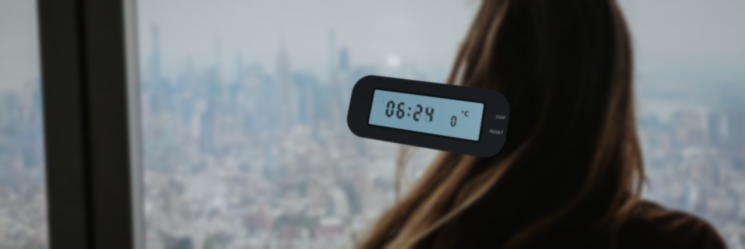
6.24
